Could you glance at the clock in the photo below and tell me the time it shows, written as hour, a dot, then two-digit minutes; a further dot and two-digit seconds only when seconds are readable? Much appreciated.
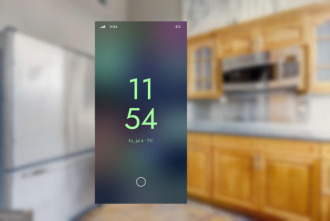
11.54
